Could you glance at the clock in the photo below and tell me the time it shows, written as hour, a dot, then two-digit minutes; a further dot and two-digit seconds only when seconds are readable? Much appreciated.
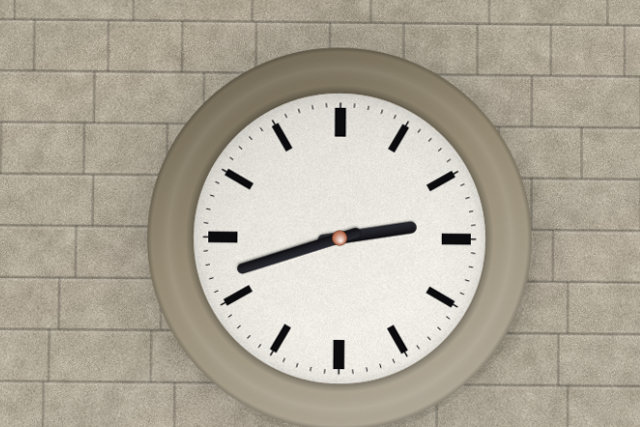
2.42
